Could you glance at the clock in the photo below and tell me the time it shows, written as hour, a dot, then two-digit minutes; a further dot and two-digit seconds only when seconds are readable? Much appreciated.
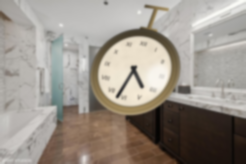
4.32
